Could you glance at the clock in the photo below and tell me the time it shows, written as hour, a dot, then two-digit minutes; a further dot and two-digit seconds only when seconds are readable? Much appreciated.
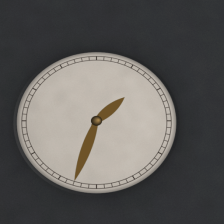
1.33
